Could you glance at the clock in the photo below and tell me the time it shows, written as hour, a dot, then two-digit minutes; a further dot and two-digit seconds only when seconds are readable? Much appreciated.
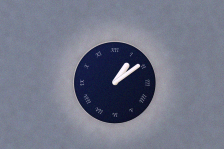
1.09
